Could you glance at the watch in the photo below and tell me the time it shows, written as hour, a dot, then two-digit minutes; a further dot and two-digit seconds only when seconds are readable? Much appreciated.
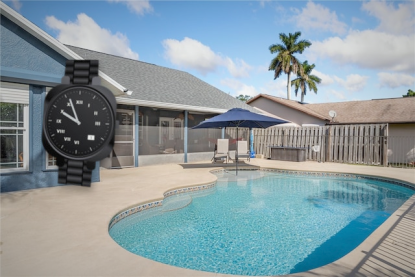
9.56
